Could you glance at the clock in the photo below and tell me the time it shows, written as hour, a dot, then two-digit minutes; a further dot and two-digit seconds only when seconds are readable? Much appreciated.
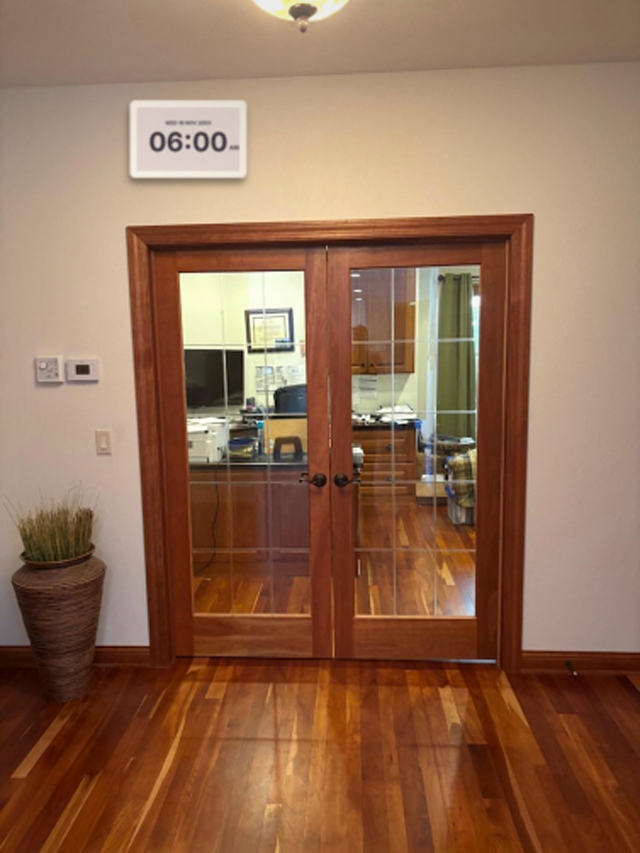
6.00
